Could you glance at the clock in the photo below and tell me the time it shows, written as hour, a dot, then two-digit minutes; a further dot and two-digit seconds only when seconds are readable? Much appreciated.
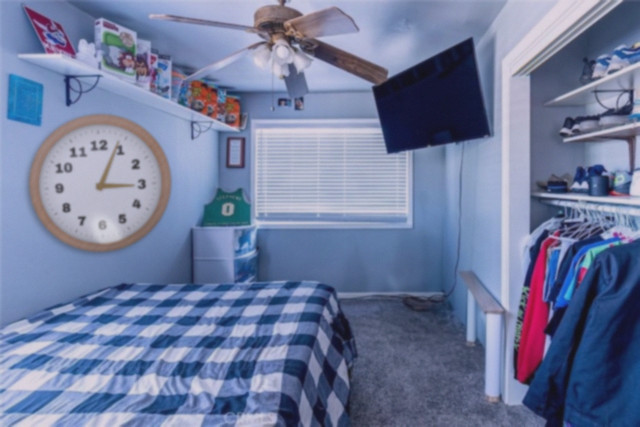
3.04
